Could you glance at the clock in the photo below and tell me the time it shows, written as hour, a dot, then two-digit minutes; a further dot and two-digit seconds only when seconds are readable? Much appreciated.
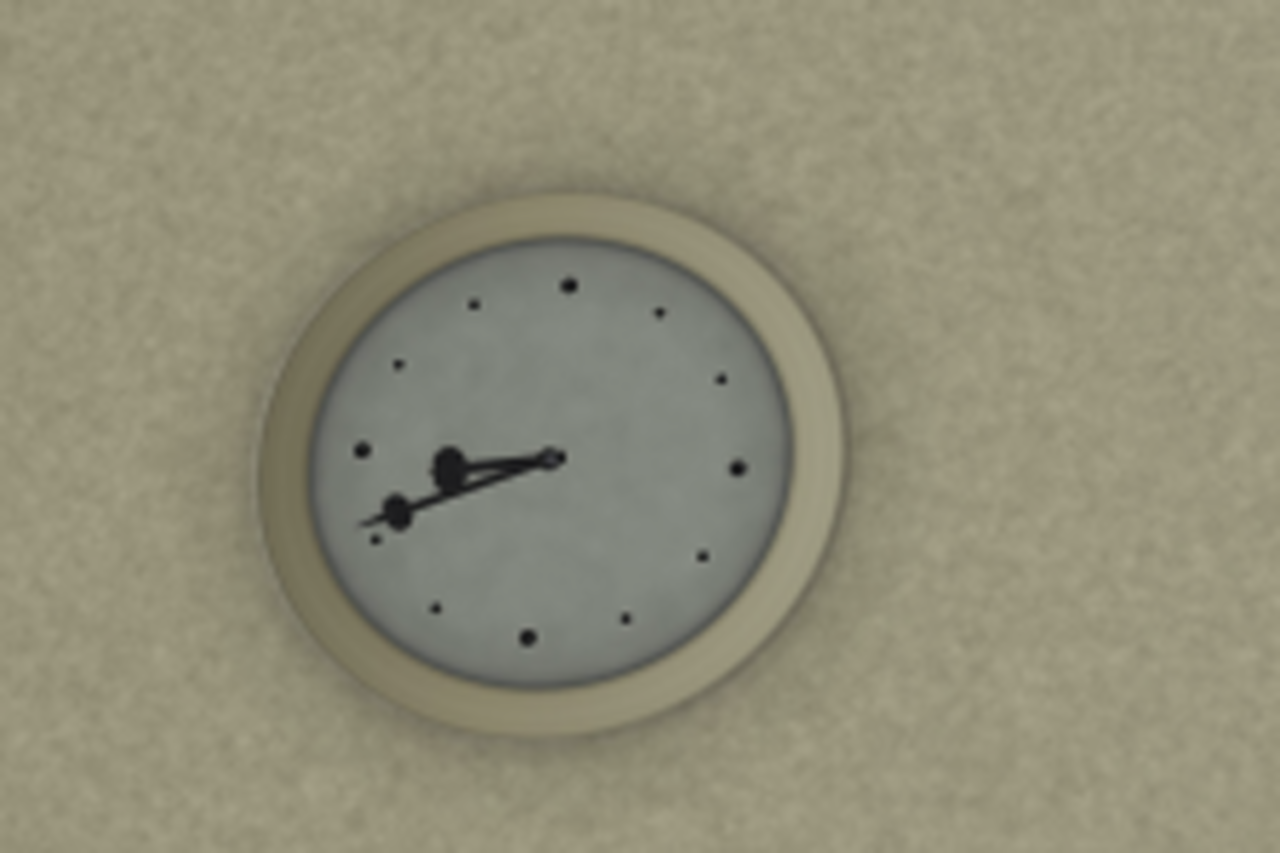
8.41
